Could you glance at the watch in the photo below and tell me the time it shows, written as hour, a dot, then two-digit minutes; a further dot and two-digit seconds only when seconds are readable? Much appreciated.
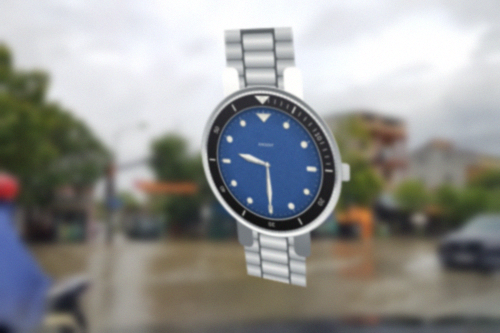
9.30
